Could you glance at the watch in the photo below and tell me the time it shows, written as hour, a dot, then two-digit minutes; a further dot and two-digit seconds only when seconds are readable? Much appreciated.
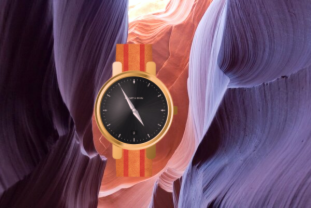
4.55
